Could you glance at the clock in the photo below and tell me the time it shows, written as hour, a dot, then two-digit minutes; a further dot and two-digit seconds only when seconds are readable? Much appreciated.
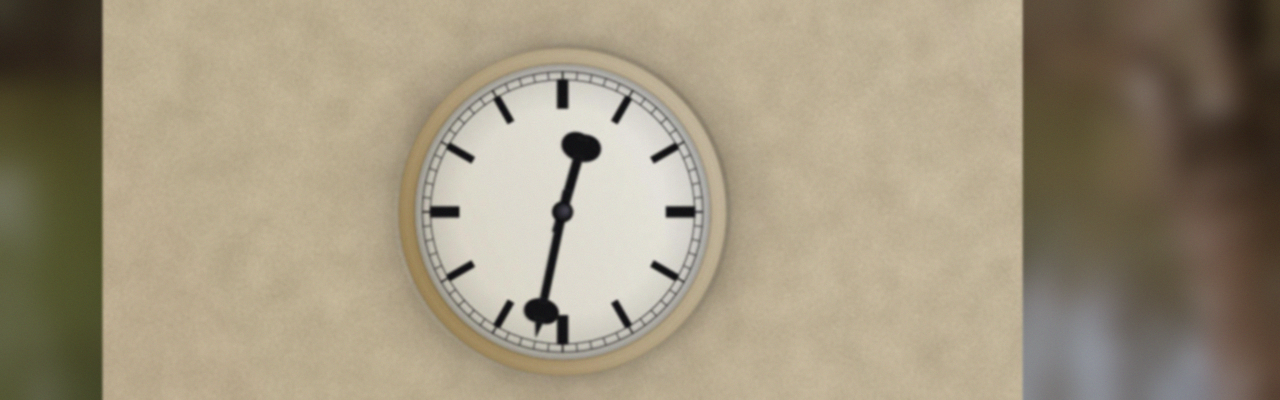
12.32
